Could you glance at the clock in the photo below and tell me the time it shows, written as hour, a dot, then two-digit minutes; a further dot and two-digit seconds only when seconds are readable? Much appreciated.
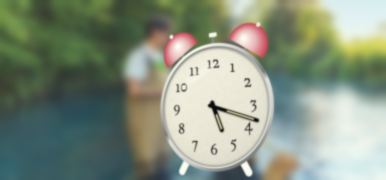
5.18
